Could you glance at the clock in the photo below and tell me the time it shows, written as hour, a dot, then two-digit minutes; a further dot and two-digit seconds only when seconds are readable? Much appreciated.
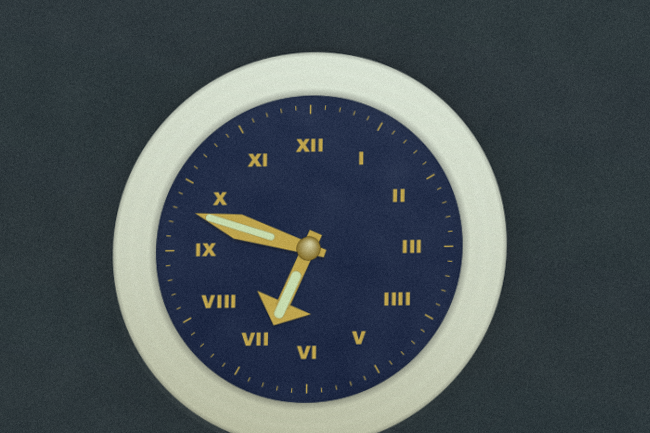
6.48
